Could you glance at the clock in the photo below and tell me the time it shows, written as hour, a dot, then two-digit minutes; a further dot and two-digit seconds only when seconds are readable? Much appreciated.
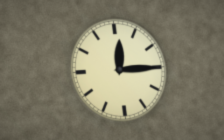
12.15
